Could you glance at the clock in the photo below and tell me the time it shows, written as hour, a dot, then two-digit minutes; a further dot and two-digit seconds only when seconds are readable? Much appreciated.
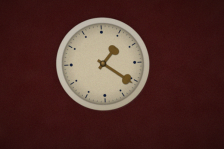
1.21
